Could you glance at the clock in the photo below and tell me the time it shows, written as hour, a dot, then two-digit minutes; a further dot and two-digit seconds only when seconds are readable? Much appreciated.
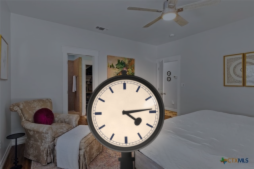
4.14
